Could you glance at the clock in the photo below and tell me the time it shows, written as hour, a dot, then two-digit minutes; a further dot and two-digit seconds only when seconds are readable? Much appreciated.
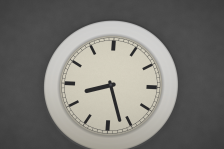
8.27
